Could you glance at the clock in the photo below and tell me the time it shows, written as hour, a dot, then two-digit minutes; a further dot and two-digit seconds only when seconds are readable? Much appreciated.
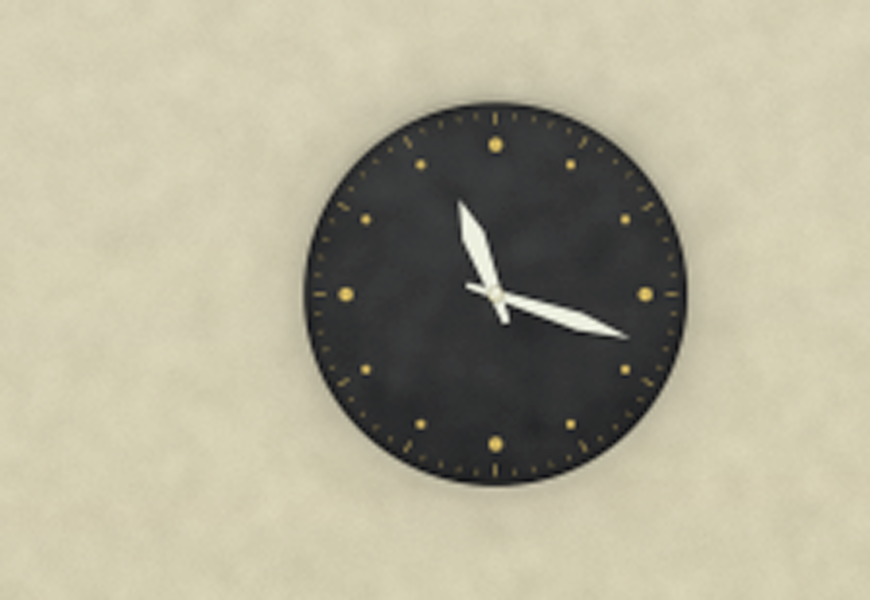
11.18
